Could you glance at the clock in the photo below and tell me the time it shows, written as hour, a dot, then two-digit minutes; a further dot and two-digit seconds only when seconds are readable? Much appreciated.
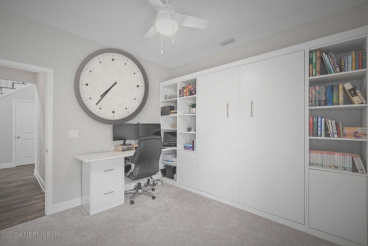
7.37
